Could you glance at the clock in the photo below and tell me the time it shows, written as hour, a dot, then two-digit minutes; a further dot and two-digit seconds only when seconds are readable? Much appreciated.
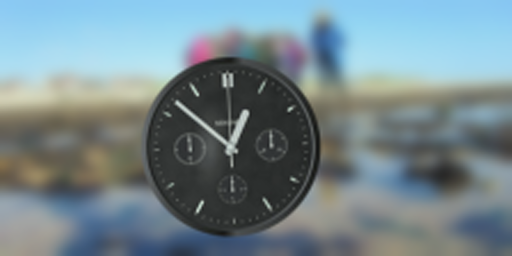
12.52
